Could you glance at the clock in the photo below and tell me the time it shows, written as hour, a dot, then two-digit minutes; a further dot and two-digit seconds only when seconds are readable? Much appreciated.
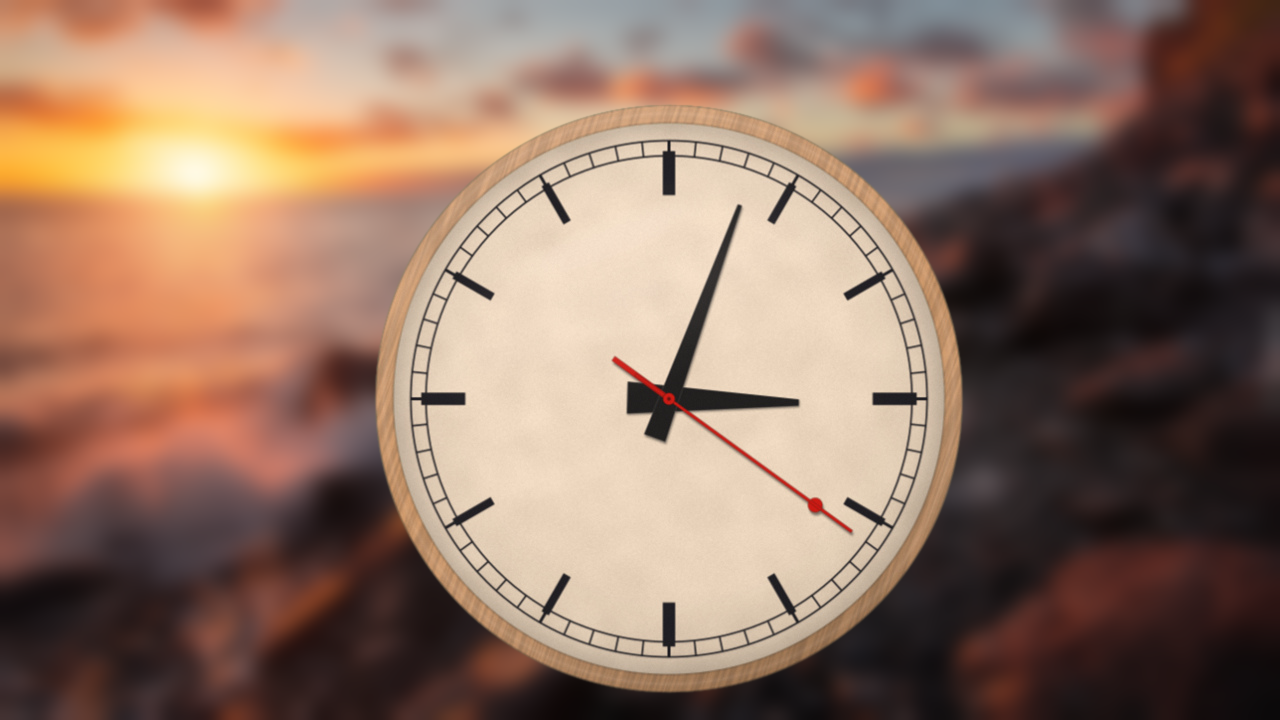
3.03.21
